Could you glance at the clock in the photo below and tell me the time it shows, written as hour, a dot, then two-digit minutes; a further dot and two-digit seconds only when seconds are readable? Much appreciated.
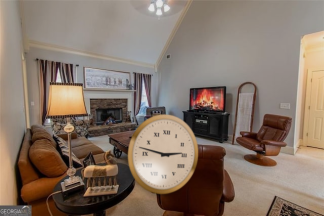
2.47
